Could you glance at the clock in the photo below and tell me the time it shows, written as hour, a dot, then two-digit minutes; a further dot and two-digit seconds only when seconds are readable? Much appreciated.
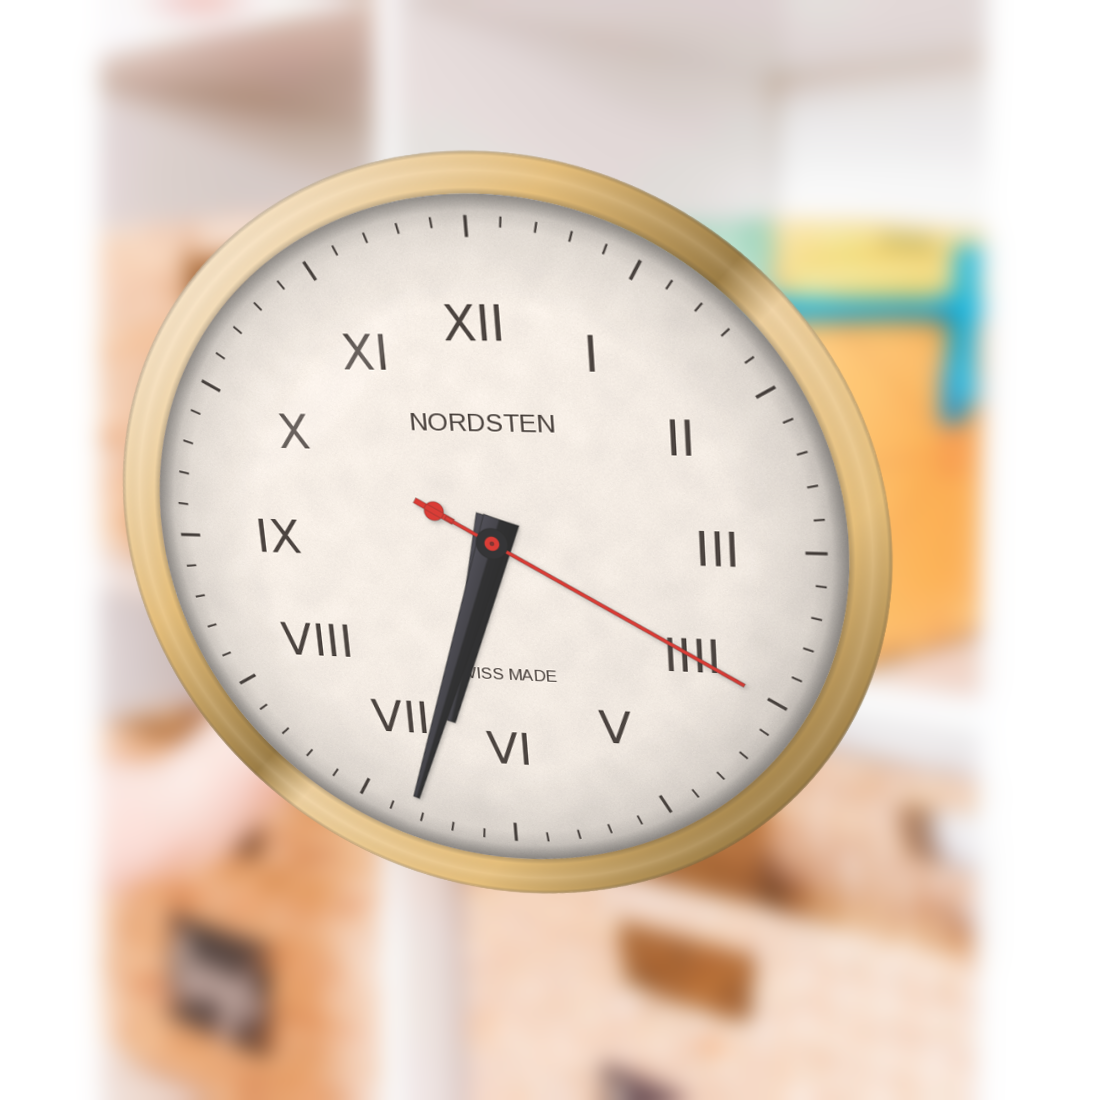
6.33.20
